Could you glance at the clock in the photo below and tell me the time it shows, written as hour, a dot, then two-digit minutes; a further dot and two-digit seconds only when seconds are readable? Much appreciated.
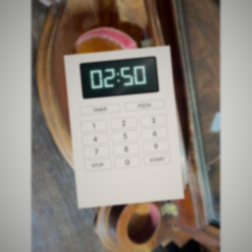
2.50
